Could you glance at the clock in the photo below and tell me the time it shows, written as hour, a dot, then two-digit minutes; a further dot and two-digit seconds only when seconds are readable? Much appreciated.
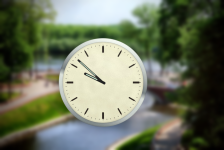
9.52
